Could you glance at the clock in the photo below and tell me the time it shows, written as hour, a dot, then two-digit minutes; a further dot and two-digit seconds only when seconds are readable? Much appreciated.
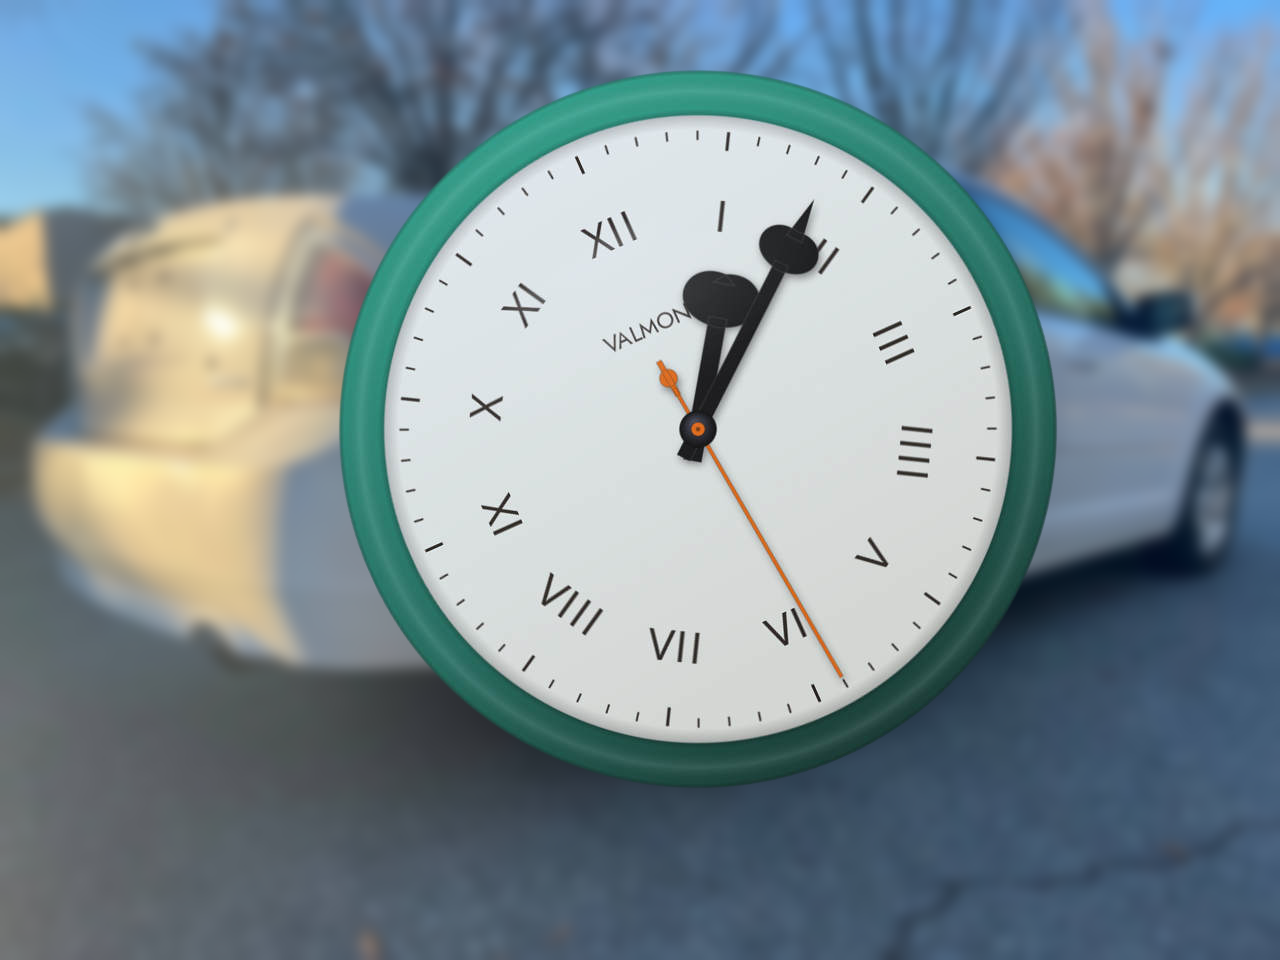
1.08.29
